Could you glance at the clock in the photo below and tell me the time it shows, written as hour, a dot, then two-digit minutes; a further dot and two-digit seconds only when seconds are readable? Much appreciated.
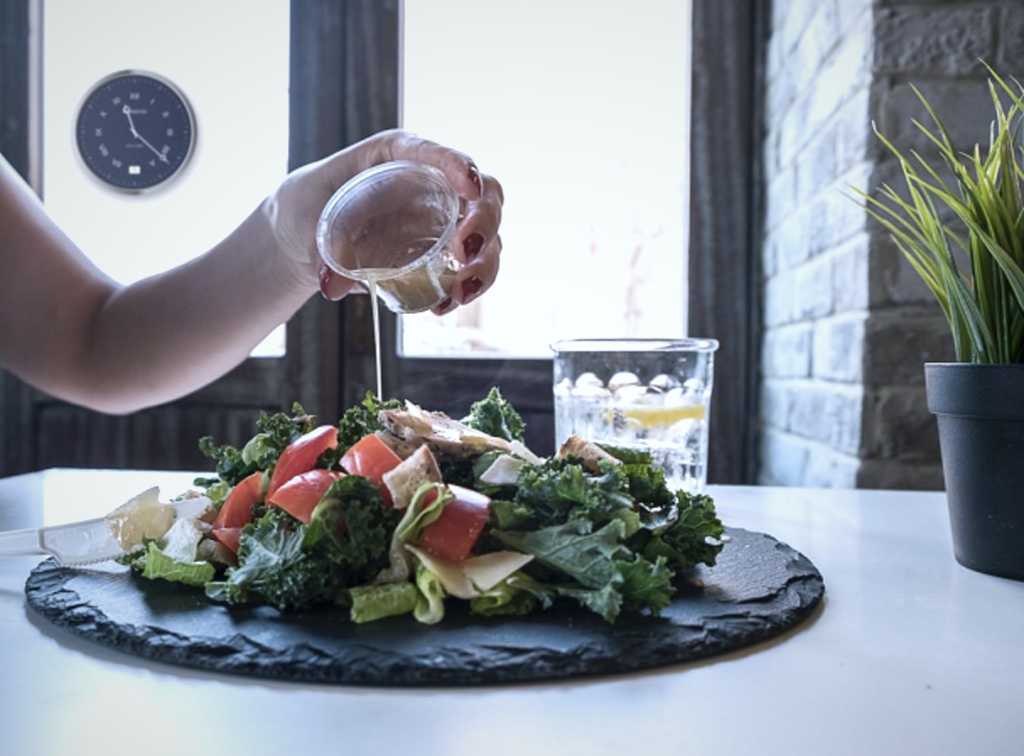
11.22
